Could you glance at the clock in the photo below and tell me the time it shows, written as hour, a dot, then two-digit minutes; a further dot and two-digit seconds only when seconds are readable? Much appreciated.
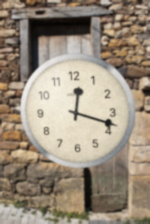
12.18
